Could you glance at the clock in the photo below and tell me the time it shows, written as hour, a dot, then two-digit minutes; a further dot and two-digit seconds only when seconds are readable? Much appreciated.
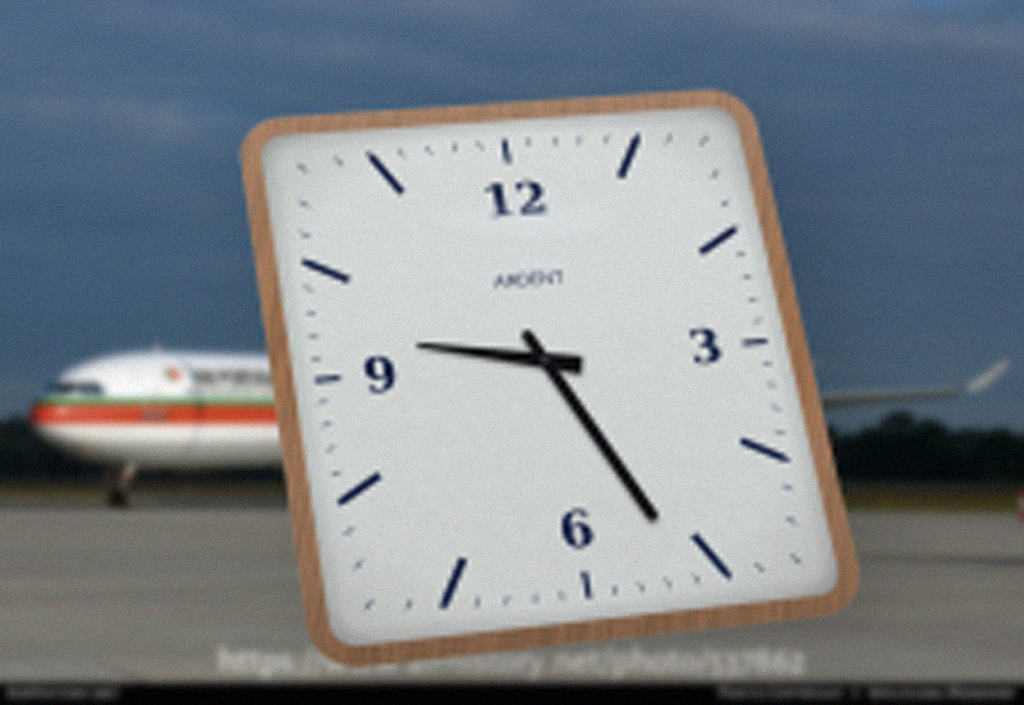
9.26
